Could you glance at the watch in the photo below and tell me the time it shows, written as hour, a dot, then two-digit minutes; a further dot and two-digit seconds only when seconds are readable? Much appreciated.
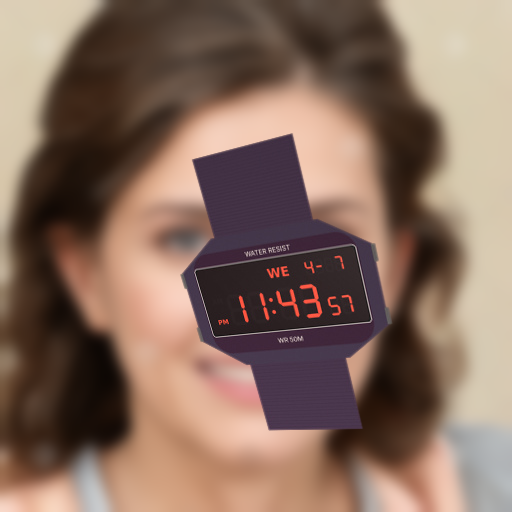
11.43.57
